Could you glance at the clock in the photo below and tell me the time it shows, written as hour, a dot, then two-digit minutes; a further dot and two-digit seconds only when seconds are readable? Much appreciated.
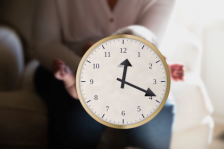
12.19
